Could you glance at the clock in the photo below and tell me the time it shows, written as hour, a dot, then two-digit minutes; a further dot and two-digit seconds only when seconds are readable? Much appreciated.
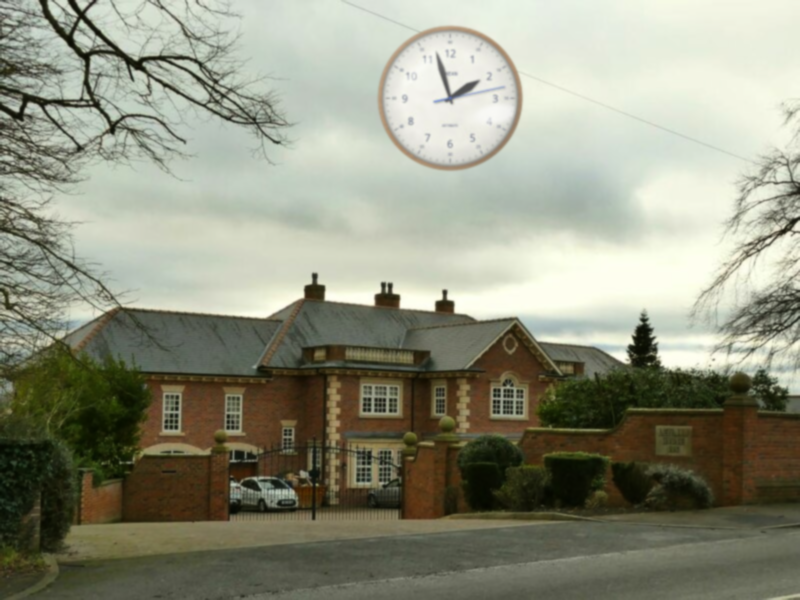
1.57.13
